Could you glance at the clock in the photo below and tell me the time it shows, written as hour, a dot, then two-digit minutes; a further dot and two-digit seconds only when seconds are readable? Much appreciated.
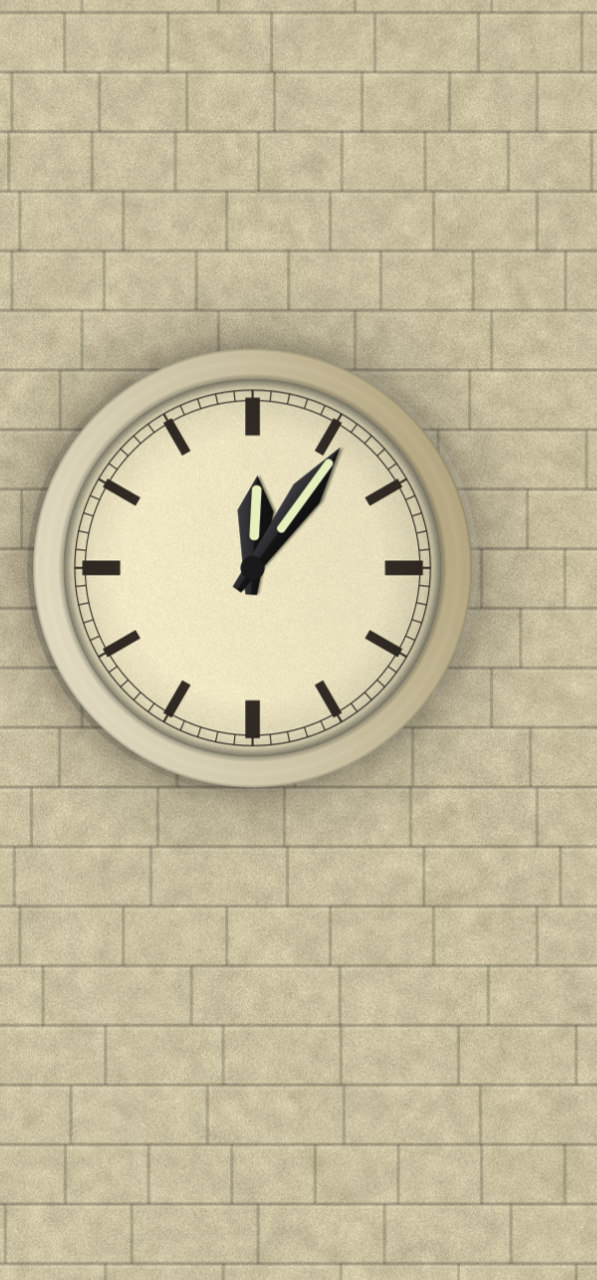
12.06
